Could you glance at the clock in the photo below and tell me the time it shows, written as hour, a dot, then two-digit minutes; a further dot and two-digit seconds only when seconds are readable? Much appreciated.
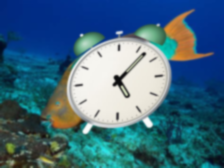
5.07
